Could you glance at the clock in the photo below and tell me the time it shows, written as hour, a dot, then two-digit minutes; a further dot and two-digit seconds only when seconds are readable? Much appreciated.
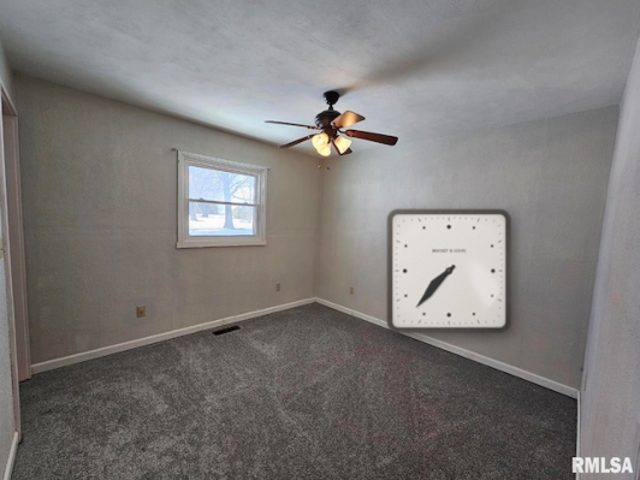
7.37
